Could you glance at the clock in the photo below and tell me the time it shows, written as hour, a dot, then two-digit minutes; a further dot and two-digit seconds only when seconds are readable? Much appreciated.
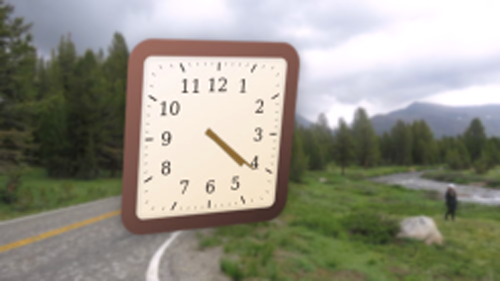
4.21
